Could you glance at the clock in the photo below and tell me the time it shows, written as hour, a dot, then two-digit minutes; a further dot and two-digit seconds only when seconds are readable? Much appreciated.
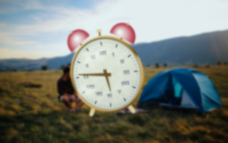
5.46
